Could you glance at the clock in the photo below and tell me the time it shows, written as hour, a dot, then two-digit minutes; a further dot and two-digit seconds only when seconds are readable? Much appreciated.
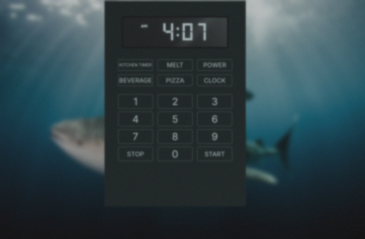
4.07
